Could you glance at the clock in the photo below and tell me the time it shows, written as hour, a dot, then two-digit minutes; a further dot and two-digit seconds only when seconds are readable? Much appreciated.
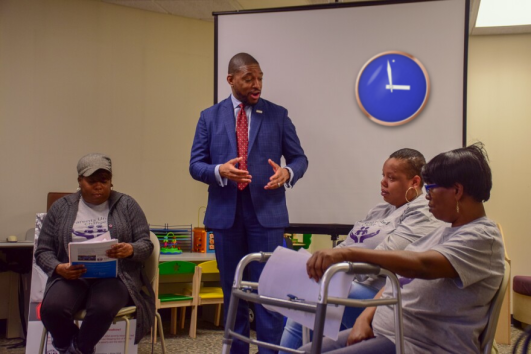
2.58
